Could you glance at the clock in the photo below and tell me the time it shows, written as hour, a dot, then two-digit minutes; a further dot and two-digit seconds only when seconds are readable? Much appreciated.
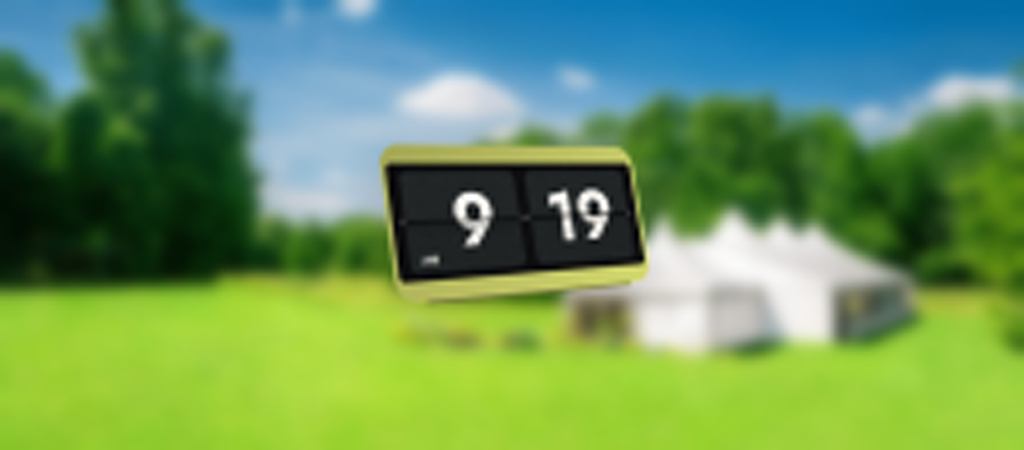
9.19
